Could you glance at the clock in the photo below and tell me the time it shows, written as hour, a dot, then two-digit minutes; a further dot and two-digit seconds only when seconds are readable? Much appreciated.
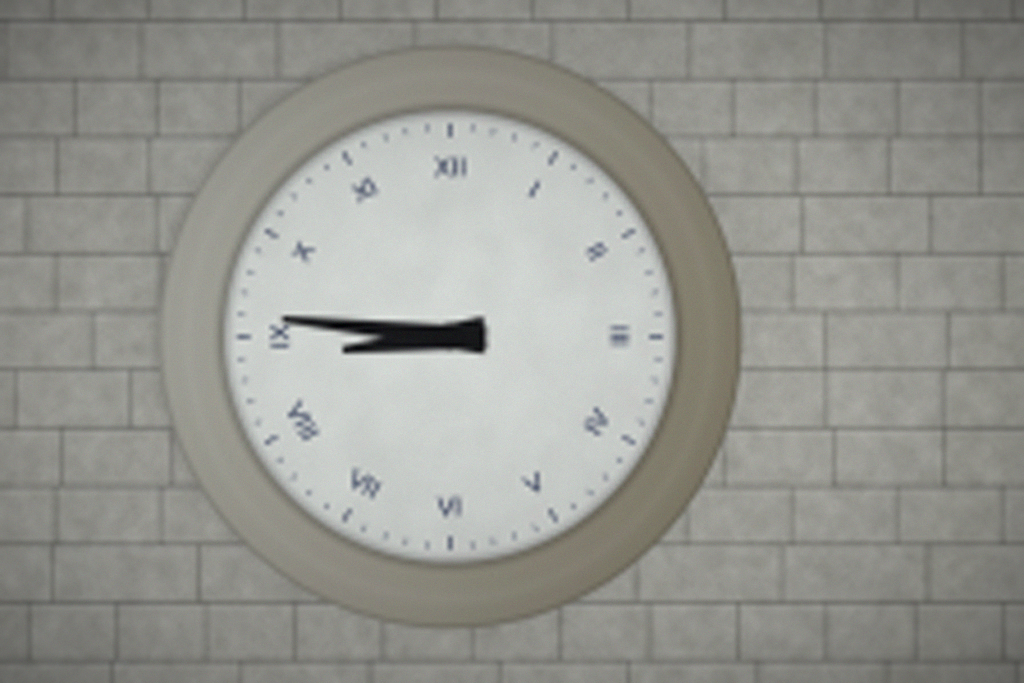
8.46
